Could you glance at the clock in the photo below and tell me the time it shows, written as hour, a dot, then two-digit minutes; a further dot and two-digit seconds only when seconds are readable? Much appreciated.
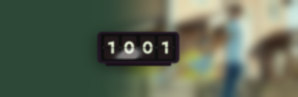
10.01
